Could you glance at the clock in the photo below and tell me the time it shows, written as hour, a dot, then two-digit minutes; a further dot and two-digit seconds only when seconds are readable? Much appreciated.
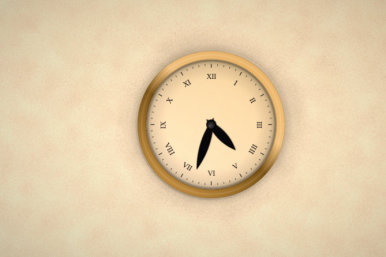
4.33
